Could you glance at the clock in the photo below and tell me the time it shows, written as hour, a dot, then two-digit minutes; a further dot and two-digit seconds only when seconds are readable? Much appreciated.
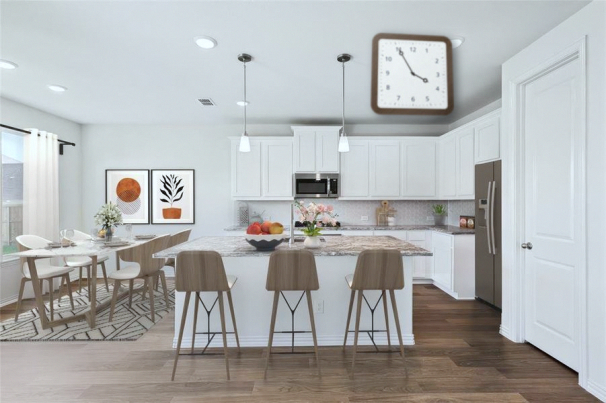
3.55
